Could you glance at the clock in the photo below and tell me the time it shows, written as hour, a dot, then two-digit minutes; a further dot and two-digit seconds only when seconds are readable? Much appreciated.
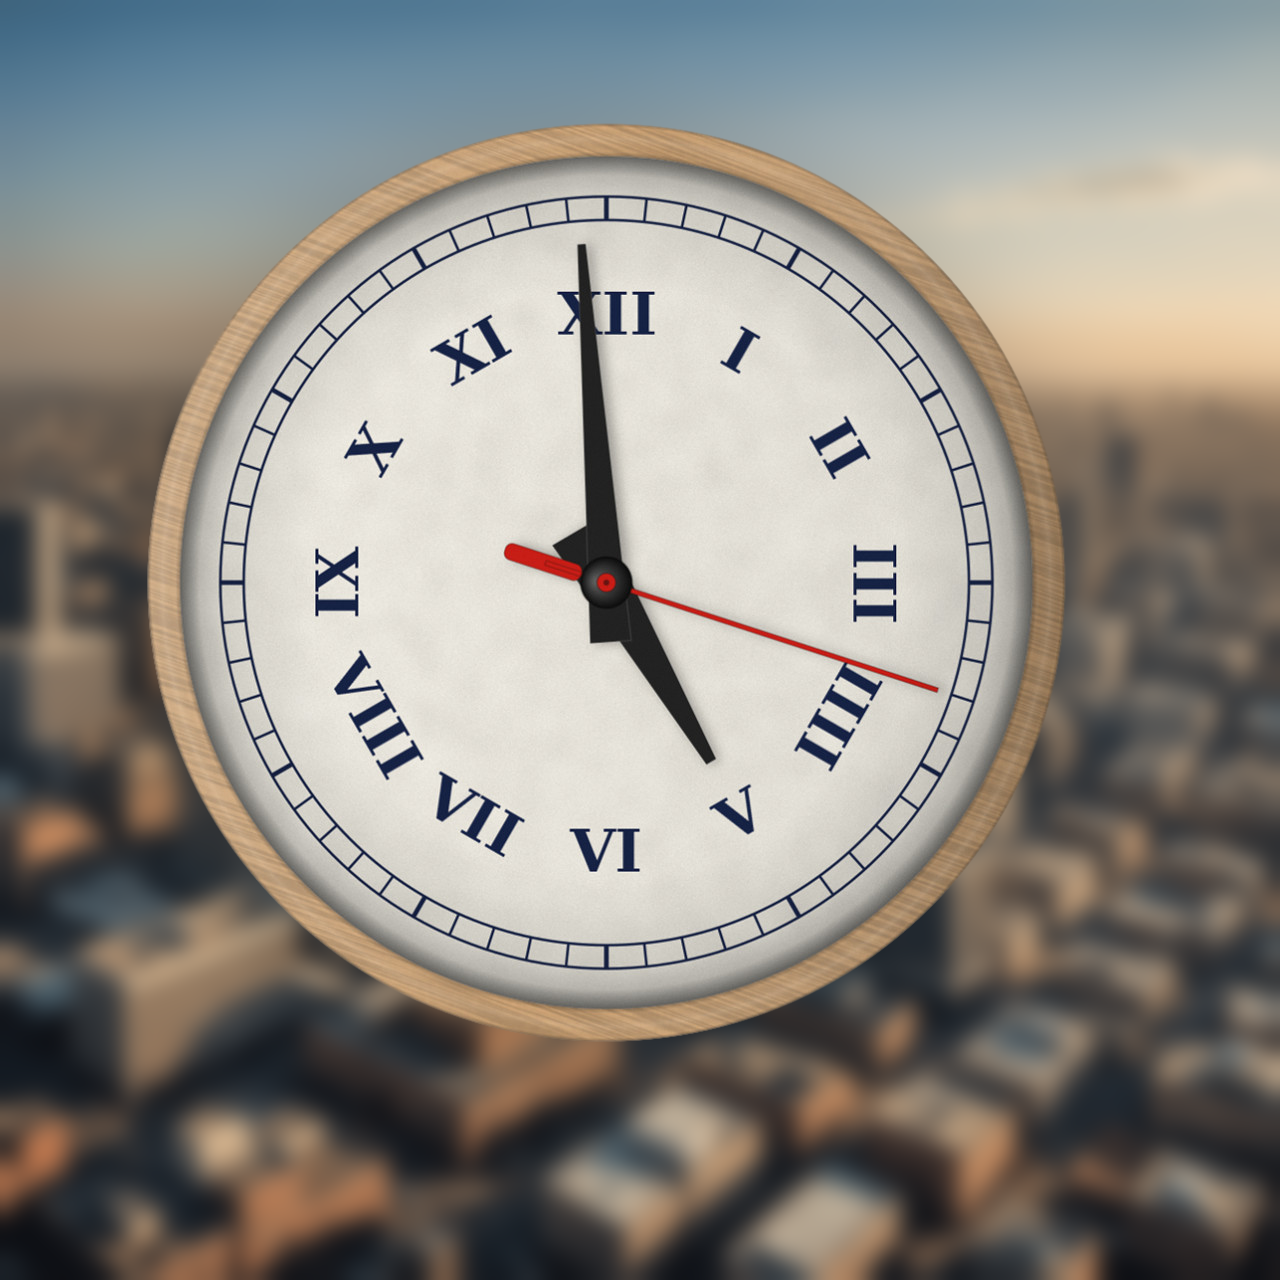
4.59.18
